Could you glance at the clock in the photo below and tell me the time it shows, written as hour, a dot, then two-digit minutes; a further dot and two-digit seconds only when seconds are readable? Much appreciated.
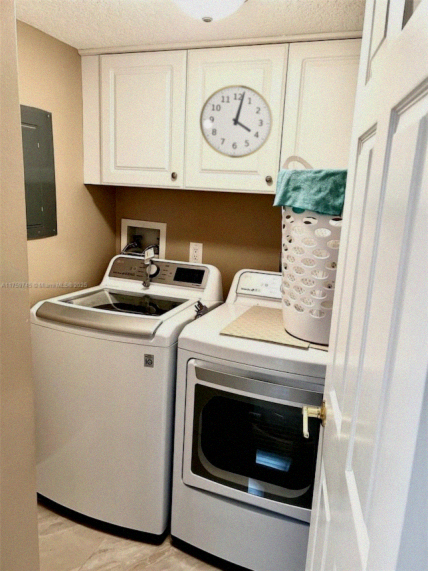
4.02
